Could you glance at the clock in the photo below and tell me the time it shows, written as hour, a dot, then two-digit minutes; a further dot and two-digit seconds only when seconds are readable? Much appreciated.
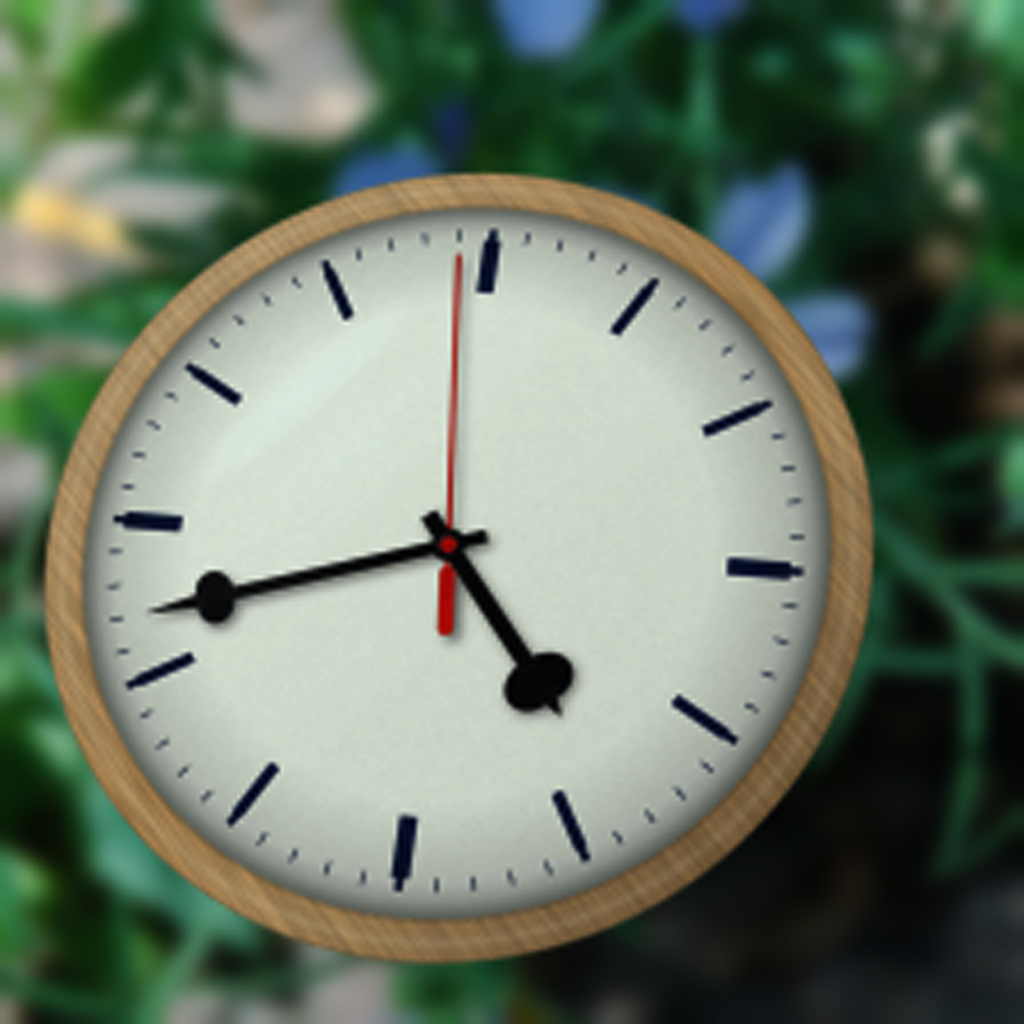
4.41.59
